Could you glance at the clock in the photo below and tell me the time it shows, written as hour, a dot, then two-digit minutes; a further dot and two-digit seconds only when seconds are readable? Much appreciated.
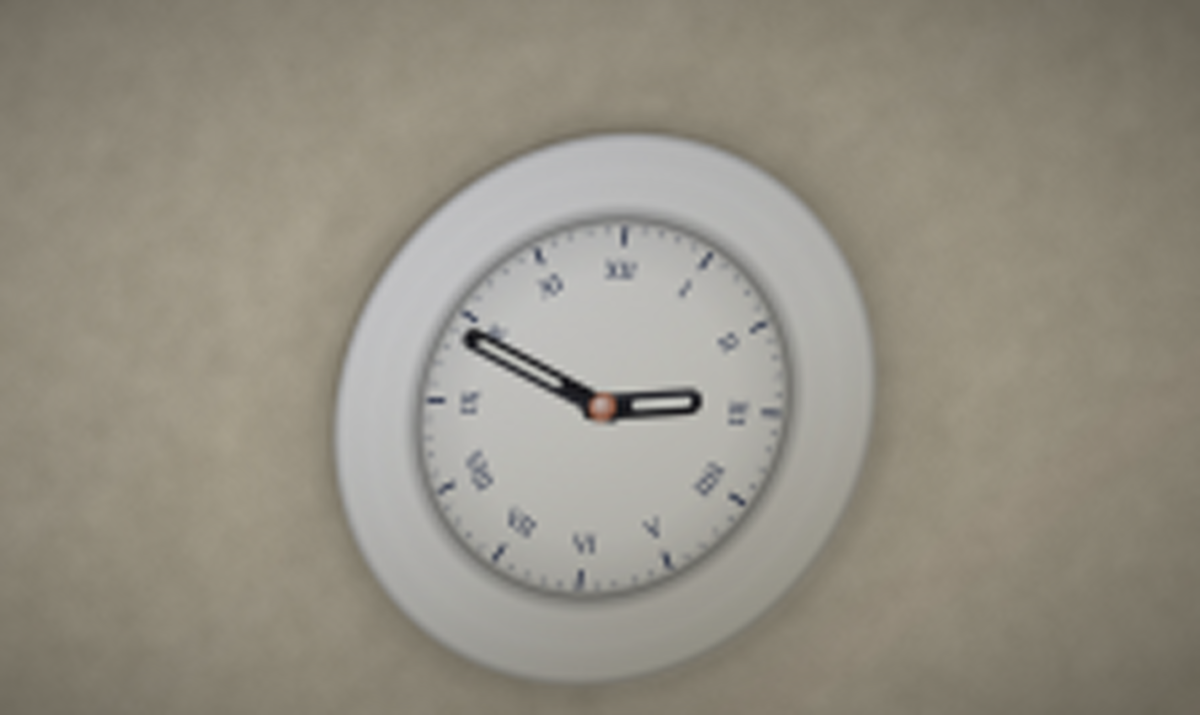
2.49
